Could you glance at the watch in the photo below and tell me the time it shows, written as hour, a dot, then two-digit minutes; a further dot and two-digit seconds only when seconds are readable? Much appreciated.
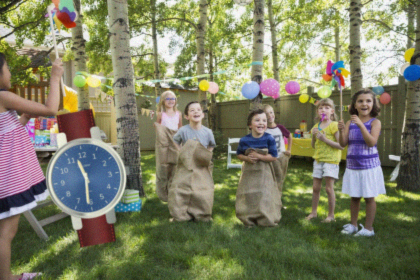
11.31
